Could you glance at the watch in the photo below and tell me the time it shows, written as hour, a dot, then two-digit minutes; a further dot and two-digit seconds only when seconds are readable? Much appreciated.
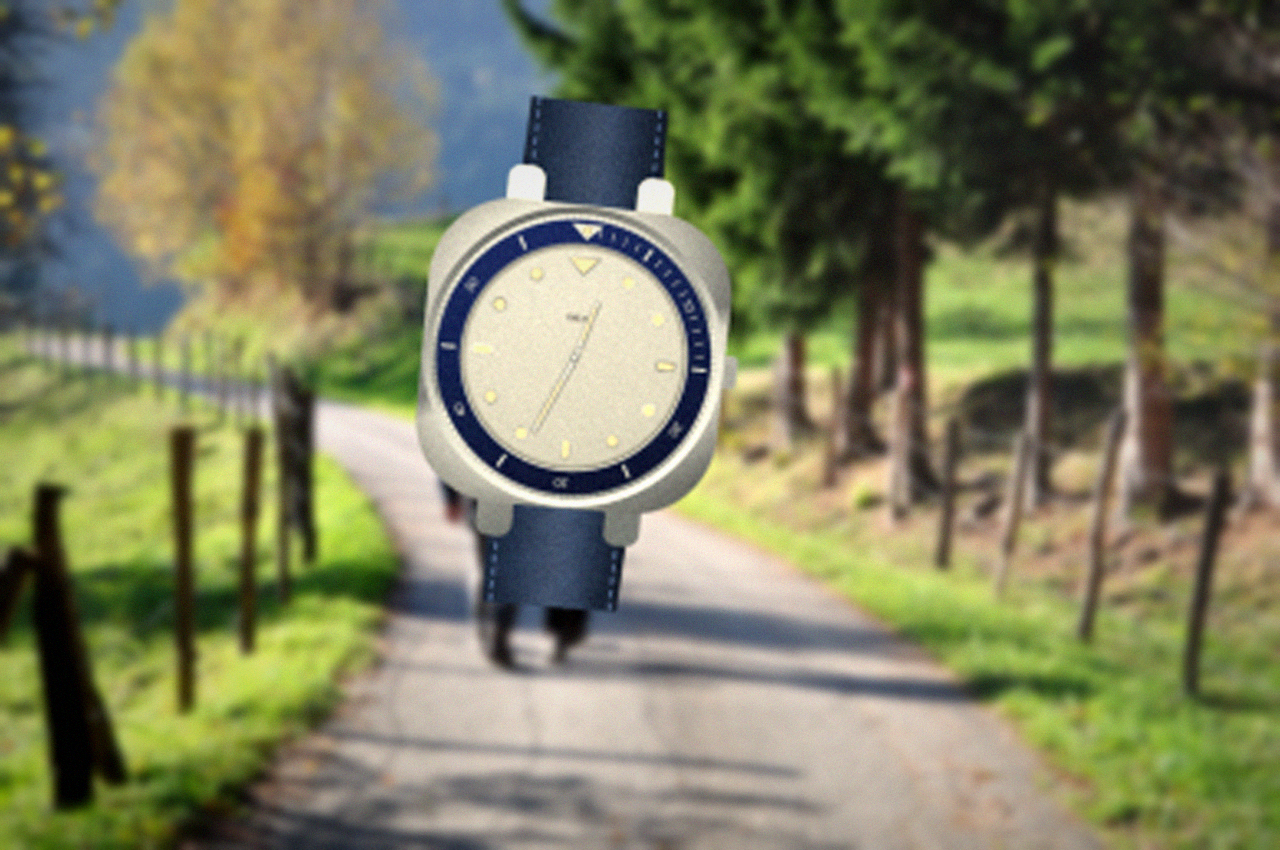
12.34
